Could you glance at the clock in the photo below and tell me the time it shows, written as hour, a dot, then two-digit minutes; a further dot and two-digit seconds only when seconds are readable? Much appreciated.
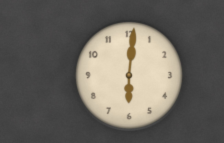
6.01
